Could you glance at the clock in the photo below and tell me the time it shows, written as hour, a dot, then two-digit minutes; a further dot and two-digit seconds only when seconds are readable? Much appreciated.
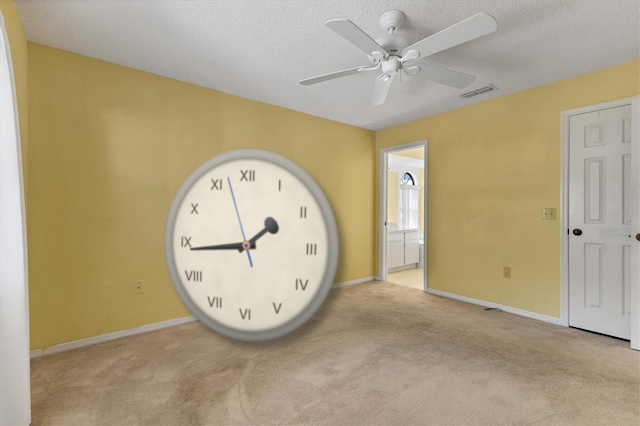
1.43.57
